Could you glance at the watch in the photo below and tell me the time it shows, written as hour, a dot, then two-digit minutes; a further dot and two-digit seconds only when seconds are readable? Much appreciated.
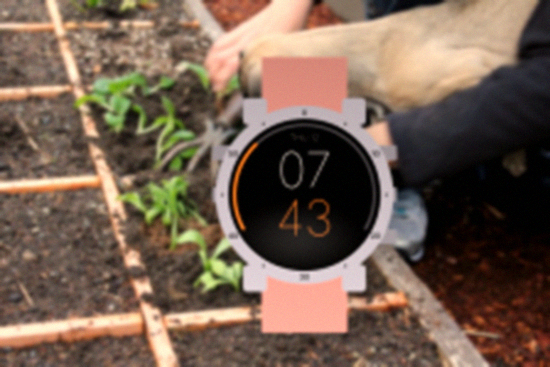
7.43
